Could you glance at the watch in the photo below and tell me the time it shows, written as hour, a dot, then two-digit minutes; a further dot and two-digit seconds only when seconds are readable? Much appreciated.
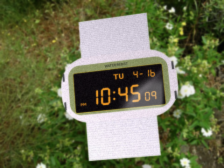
10.45.09
